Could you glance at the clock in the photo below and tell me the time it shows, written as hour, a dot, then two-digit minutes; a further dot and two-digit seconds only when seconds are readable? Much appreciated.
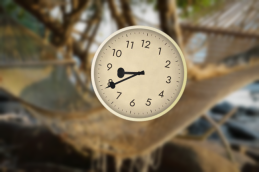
8.39
